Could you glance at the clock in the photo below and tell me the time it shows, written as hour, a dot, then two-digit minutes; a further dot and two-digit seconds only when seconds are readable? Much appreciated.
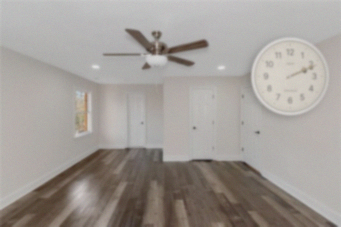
2.11
